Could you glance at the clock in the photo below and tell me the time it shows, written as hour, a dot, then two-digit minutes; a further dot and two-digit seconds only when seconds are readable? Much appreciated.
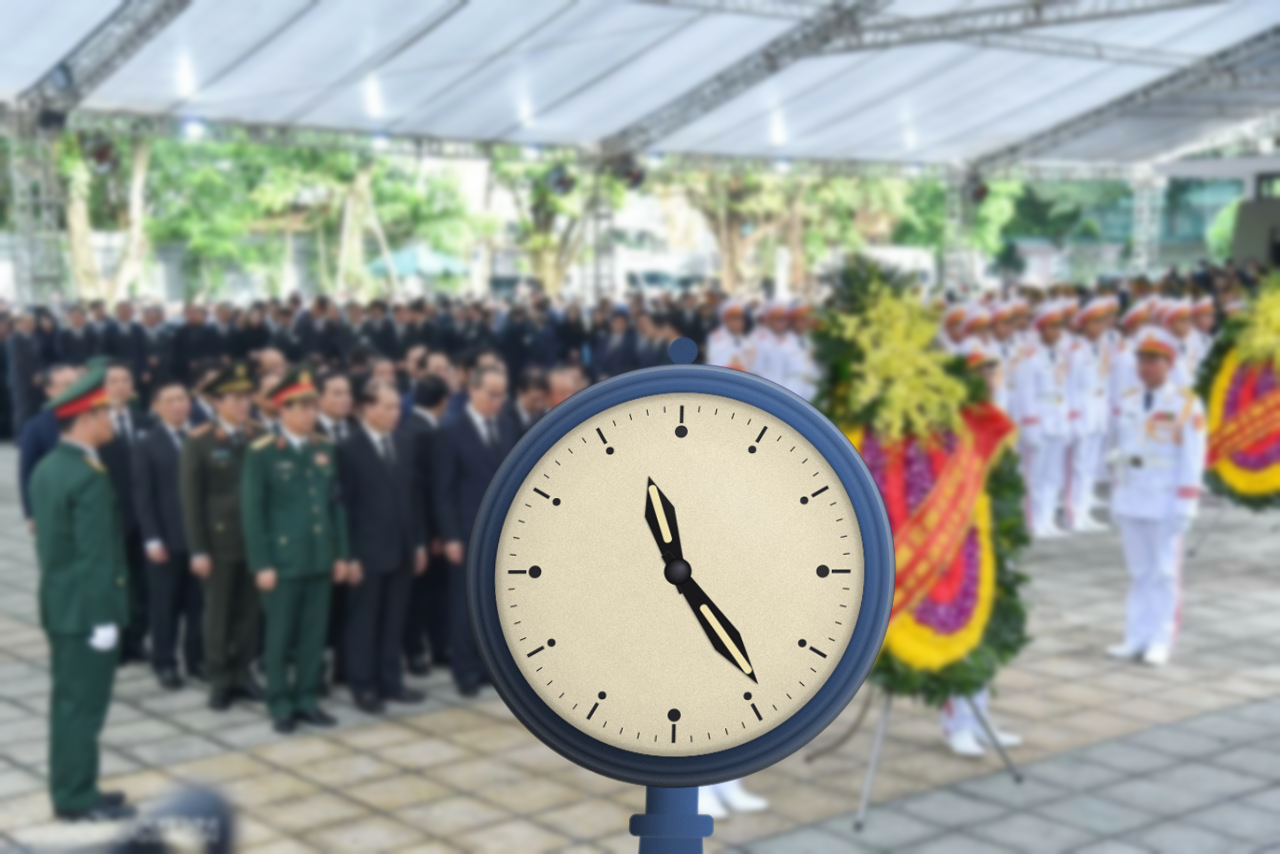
11.24
